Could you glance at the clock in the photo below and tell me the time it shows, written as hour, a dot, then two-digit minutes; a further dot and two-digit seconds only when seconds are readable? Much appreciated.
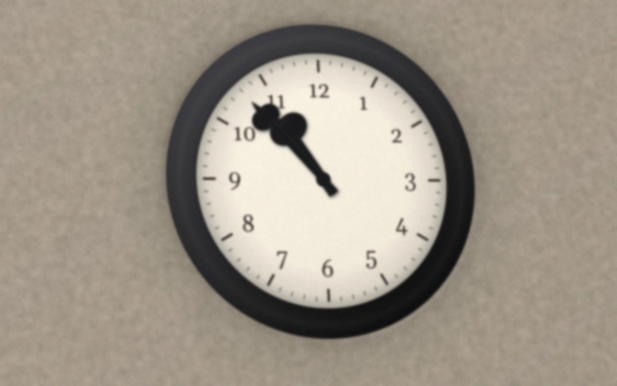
10.53
